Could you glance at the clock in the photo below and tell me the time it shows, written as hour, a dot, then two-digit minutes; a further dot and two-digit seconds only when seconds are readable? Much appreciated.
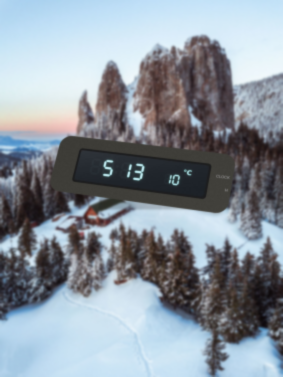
5.13
